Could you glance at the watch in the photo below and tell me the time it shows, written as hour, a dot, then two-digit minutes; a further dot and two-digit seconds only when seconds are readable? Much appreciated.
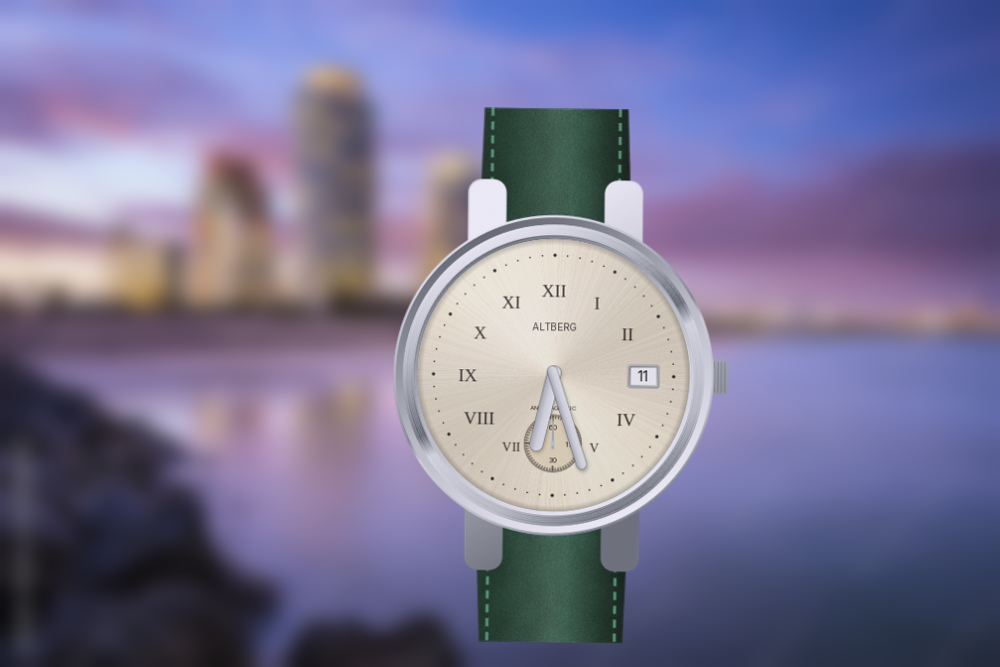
6.27
